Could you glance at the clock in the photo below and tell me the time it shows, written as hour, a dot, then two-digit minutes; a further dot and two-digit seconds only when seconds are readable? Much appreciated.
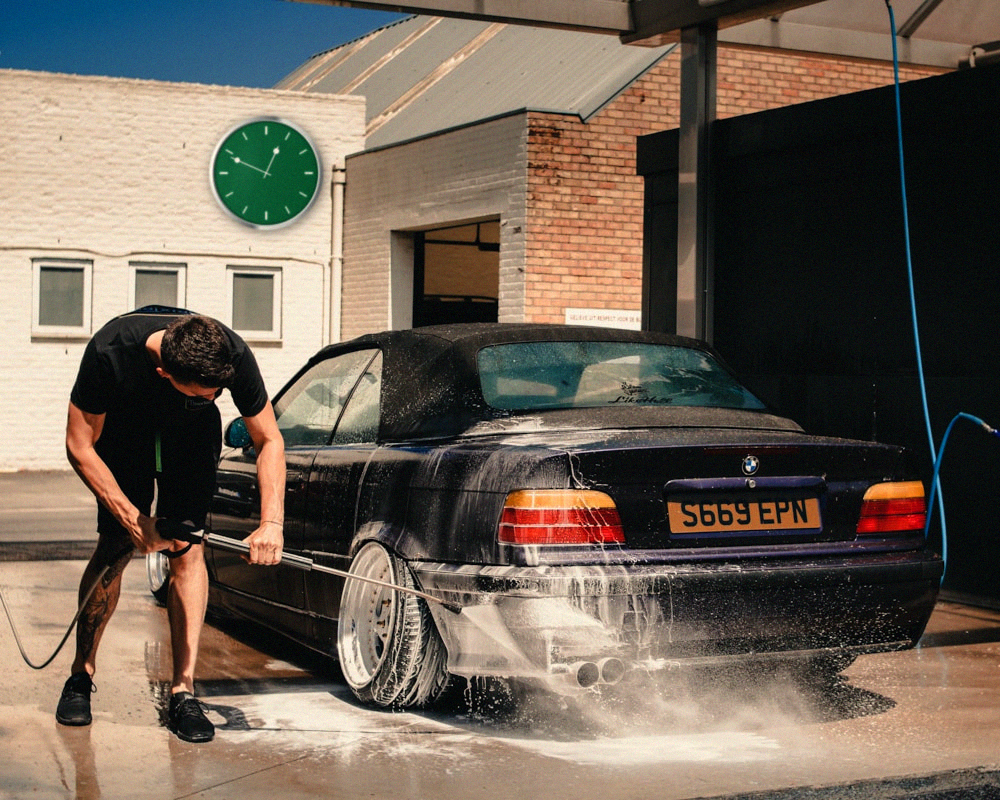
12.49
